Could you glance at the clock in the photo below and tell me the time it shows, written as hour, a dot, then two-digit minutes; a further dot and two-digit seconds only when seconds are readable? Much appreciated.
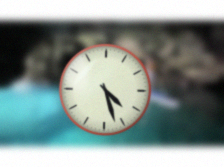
4.27
